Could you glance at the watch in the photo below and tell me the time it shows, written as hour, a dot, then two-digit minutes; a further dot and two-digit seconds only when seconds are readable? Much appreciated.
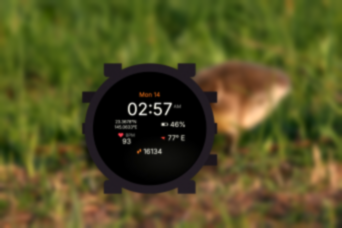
2.57
